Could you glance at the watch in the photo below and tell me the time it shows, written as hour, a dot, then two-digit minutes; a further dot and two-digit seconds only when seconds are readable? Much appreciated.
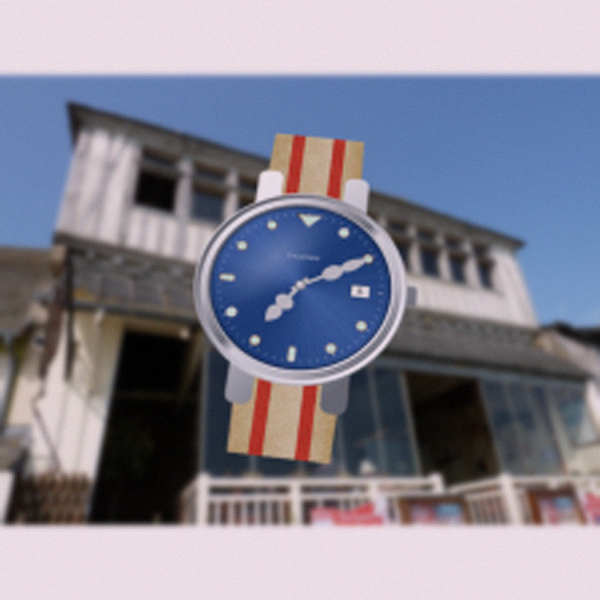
7.10
